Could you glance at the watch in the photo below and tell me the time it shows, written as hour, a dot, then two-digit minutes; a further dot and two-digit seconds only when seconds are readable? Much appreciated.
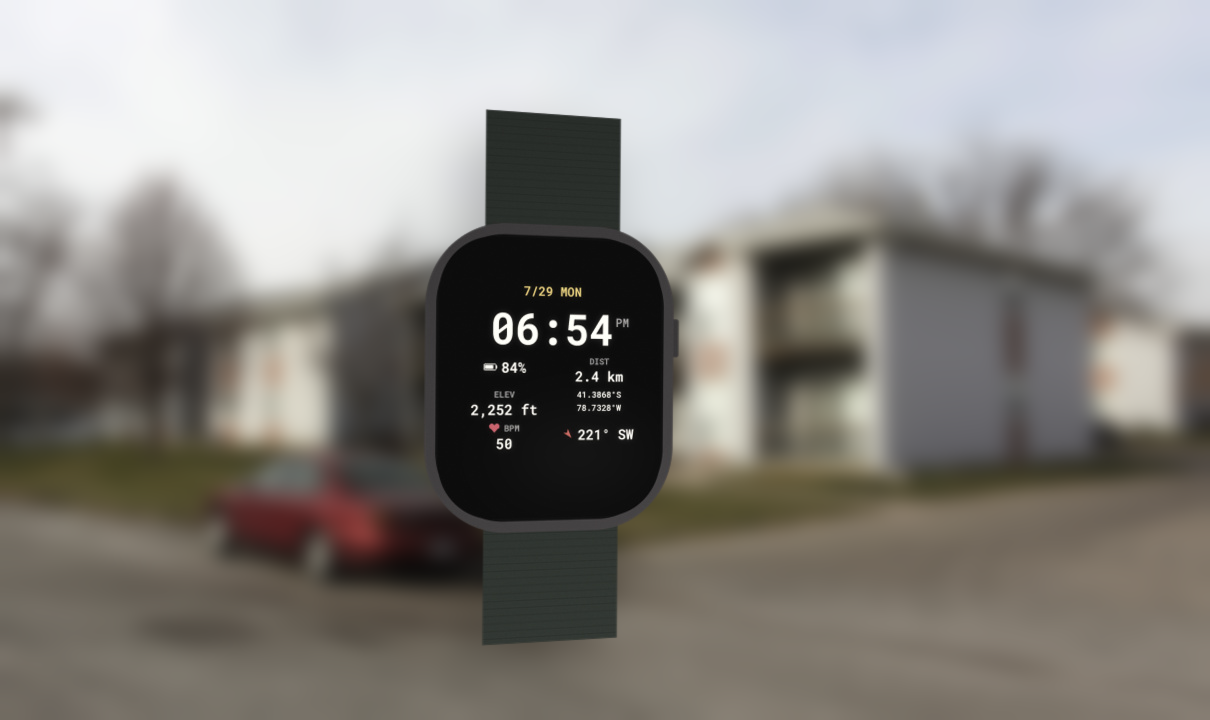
6.54
